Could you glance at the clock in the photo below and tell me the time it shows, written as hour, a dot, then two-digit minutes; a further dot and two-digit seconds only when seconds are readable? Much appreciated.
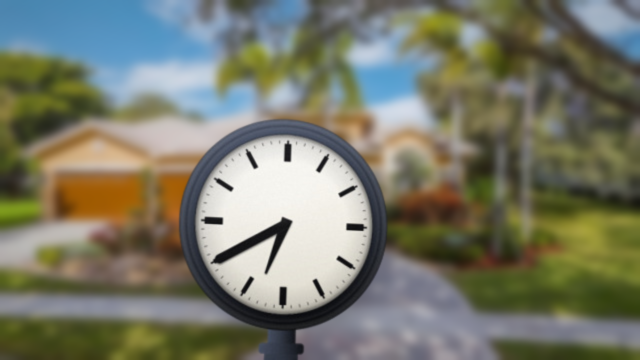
6.40
